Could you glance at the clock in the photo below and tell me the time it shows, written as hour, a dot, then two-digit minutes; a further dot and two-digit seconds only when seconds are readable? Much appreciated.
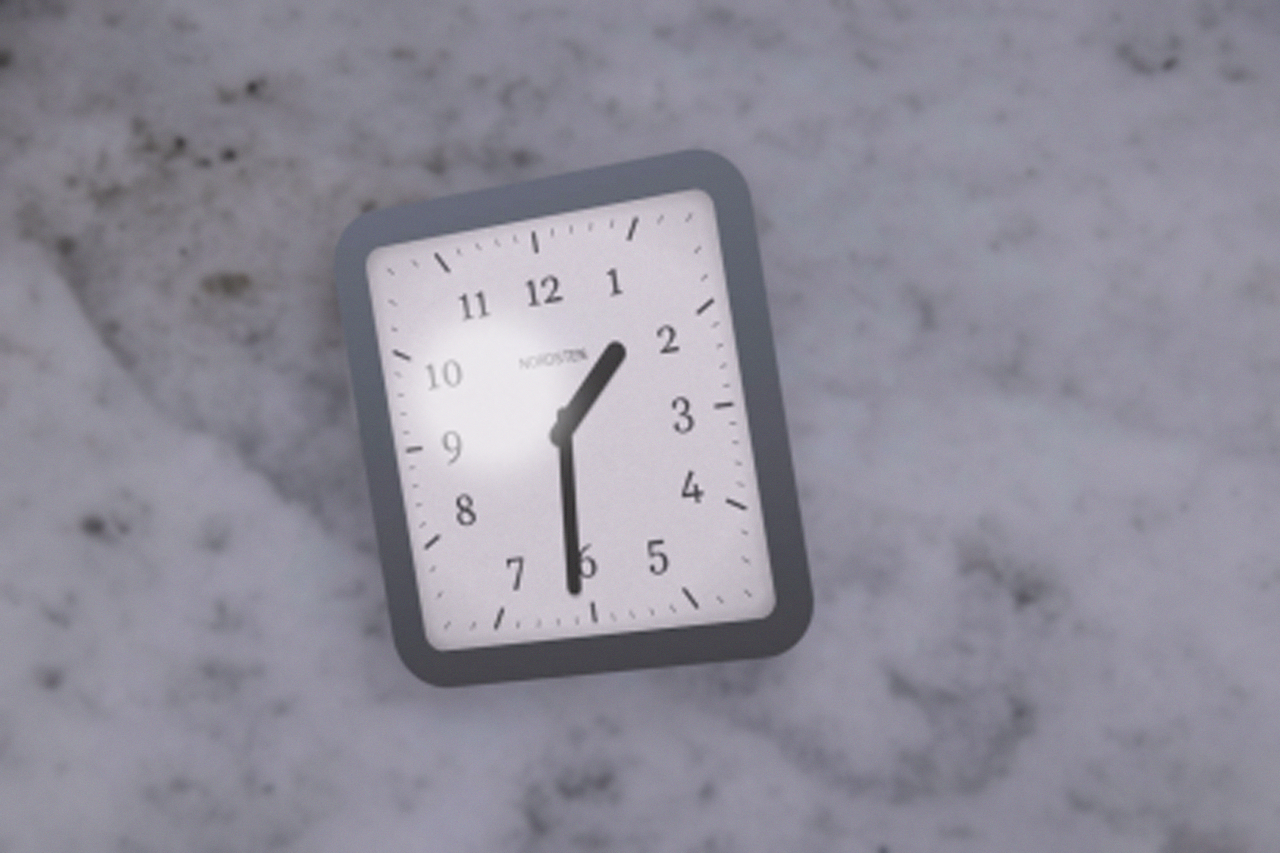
1.31
